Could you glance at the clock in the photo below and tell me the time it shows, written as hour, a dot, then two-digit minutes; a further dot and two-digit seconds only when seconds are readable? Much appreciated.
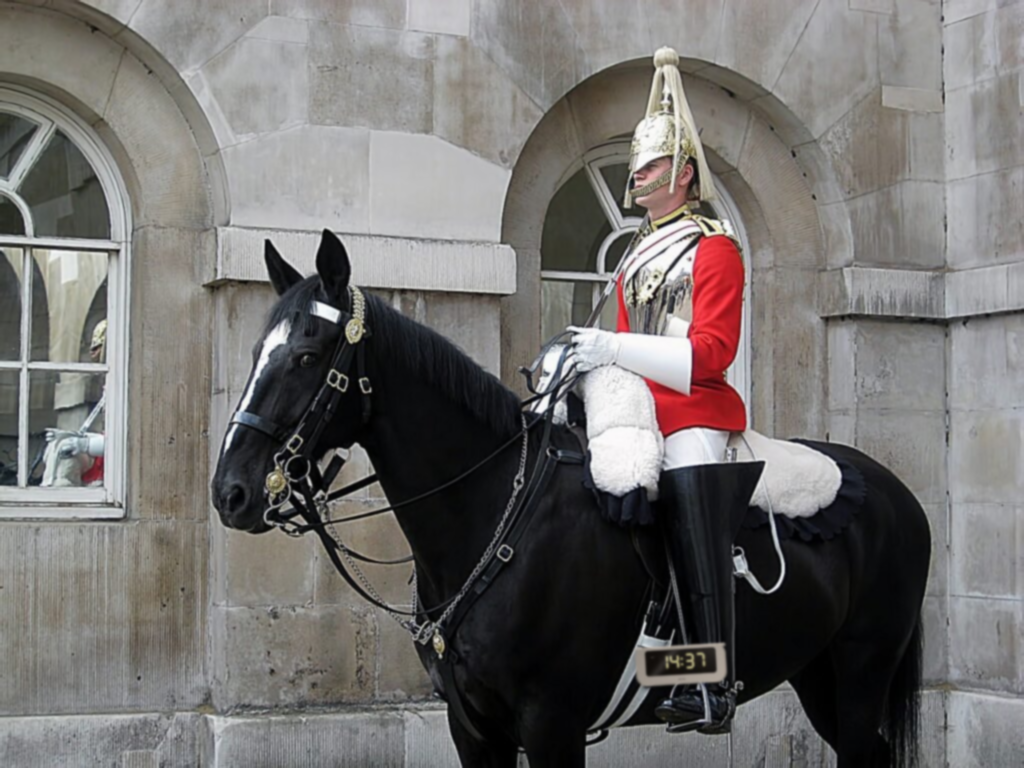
14.37
